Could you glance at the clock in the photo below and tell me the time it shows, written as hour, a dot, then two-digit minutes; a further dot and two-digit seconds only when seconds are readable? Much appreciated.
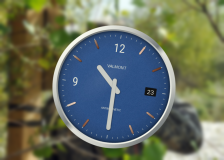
10.30
